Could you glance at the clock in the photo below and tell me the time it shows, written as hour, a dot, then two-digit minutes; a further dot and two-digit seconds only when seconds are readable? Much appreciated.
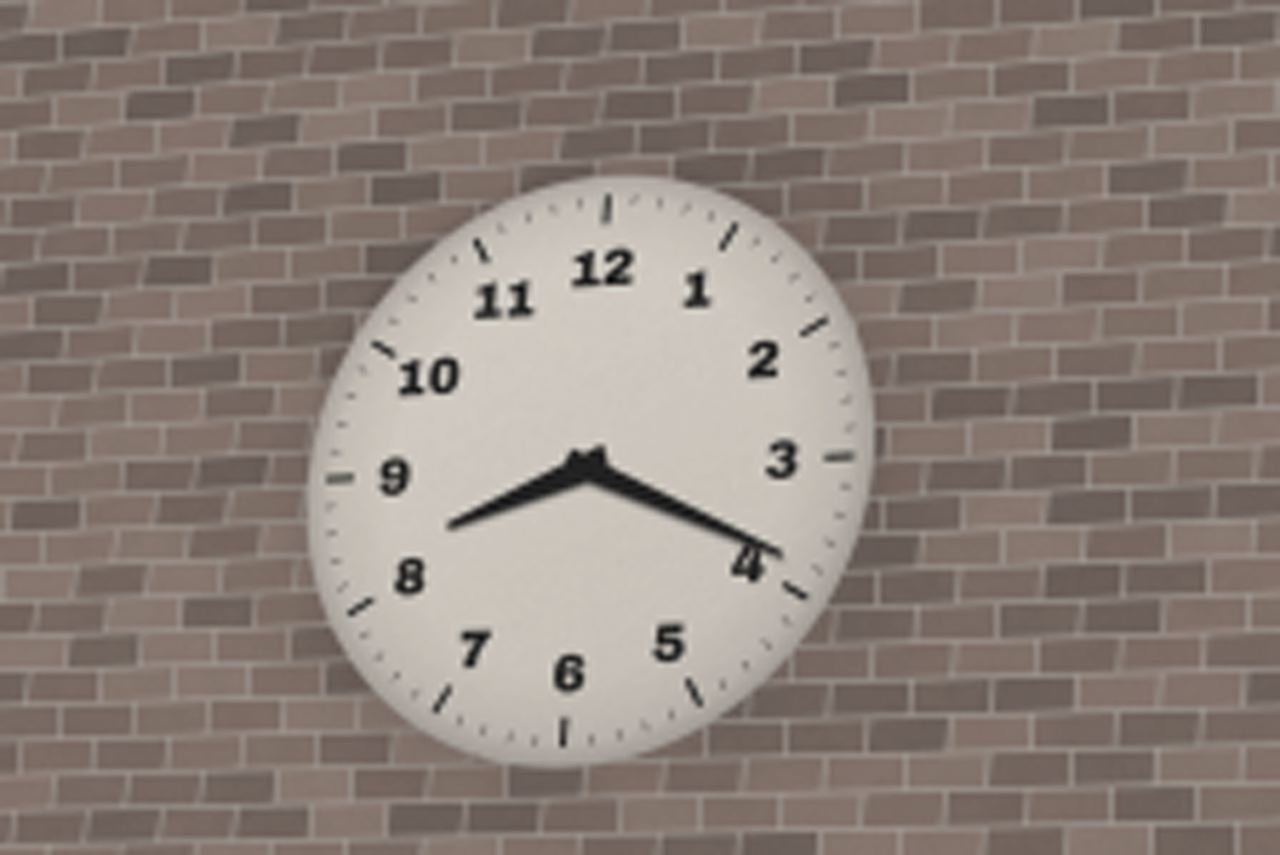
8.19
